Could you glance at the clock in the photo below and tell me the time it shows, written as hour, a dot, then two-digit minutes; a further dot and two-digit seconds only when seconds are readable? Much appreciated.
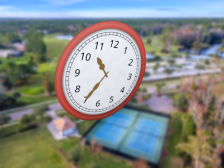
10.35
